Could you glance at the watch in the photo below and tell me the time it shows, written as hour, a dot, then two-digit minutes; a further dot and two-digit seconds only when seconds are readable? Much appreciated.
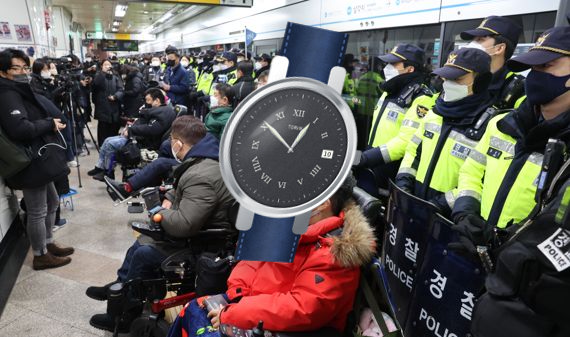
12.51
